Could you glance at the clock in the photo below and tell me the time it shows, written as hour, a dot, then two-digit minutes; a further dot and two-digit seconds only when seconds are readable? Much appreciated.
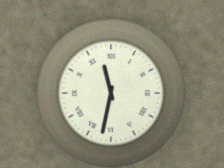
11.32
